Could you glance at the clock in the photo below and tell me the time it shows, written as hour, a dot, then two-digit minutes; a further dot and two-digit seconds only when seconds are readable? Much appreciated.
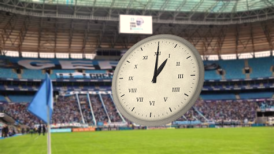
1.00
